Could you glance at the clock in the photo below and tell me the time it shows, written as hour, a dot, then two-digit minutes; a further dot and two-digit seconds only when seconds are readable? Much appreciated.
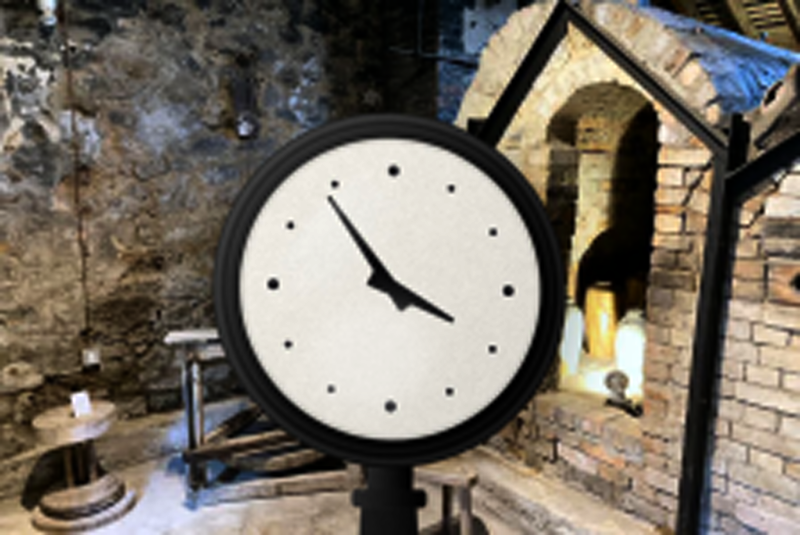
3.54
